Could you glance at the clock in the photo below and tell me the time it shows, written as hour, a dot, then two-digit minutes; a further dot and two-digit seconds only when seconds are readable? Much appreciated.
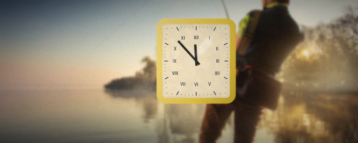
11.53
